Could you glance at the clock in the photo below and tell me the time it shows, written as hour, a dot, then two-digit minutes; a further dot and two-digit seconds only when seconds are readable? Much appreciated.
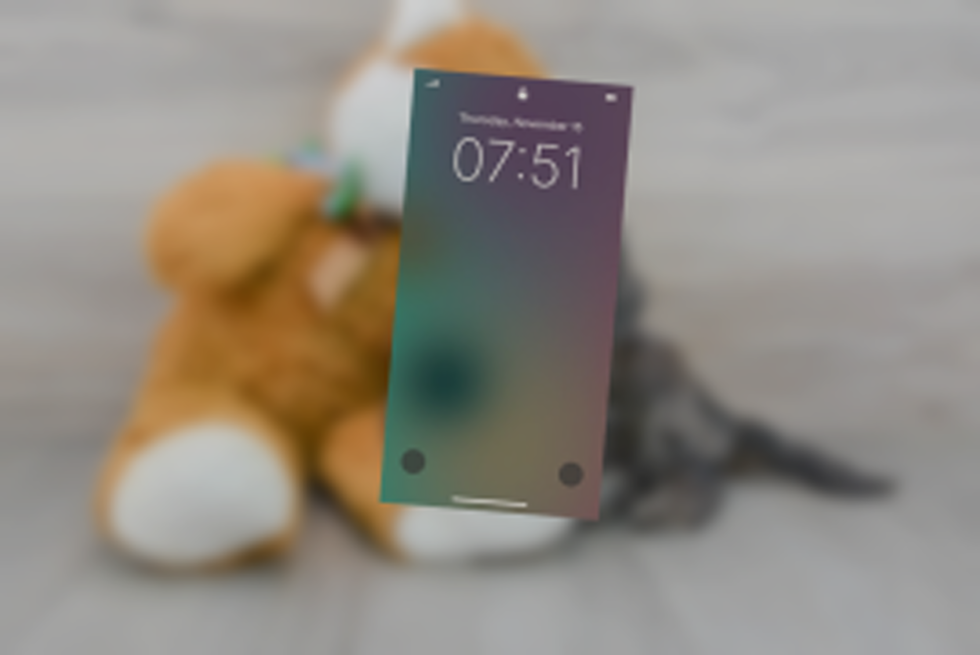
7.51
